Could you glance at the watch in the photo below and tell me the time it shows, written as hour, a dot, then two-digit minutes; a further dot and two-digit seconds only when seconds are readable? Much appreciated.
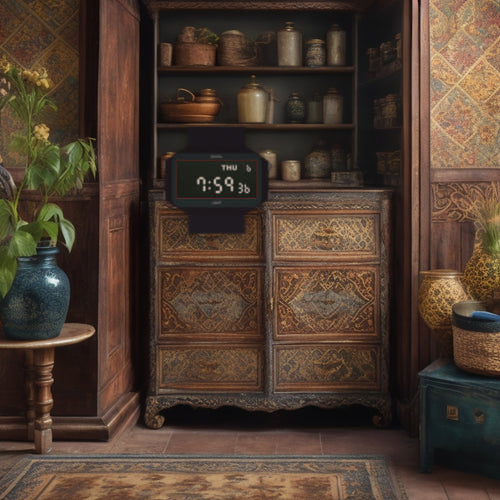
7.59.36
